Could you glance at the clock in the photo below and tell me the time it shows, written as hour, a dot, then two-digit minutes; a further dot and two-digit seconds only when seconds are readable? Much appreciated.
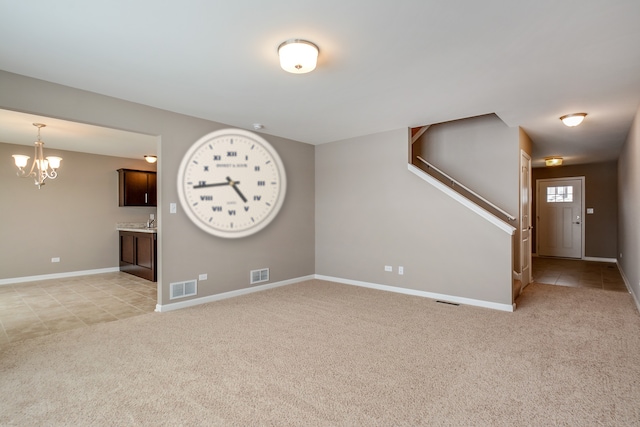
4.44
